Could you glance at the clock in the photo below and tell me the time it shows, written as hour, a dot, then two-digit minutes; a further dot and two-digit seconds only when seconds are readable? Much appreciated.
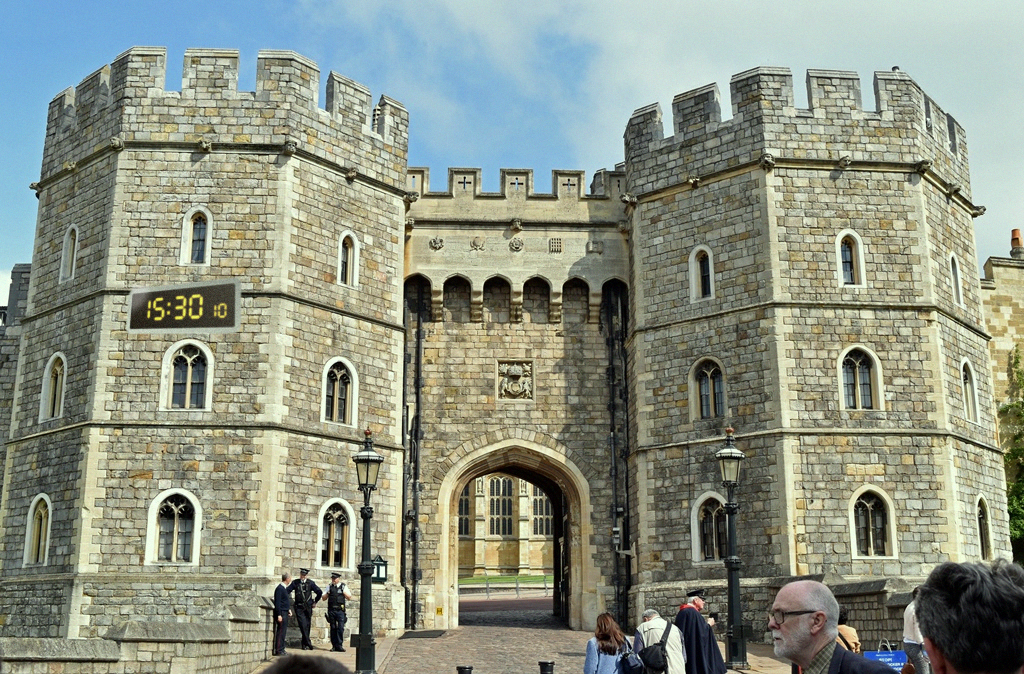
15.30.10
